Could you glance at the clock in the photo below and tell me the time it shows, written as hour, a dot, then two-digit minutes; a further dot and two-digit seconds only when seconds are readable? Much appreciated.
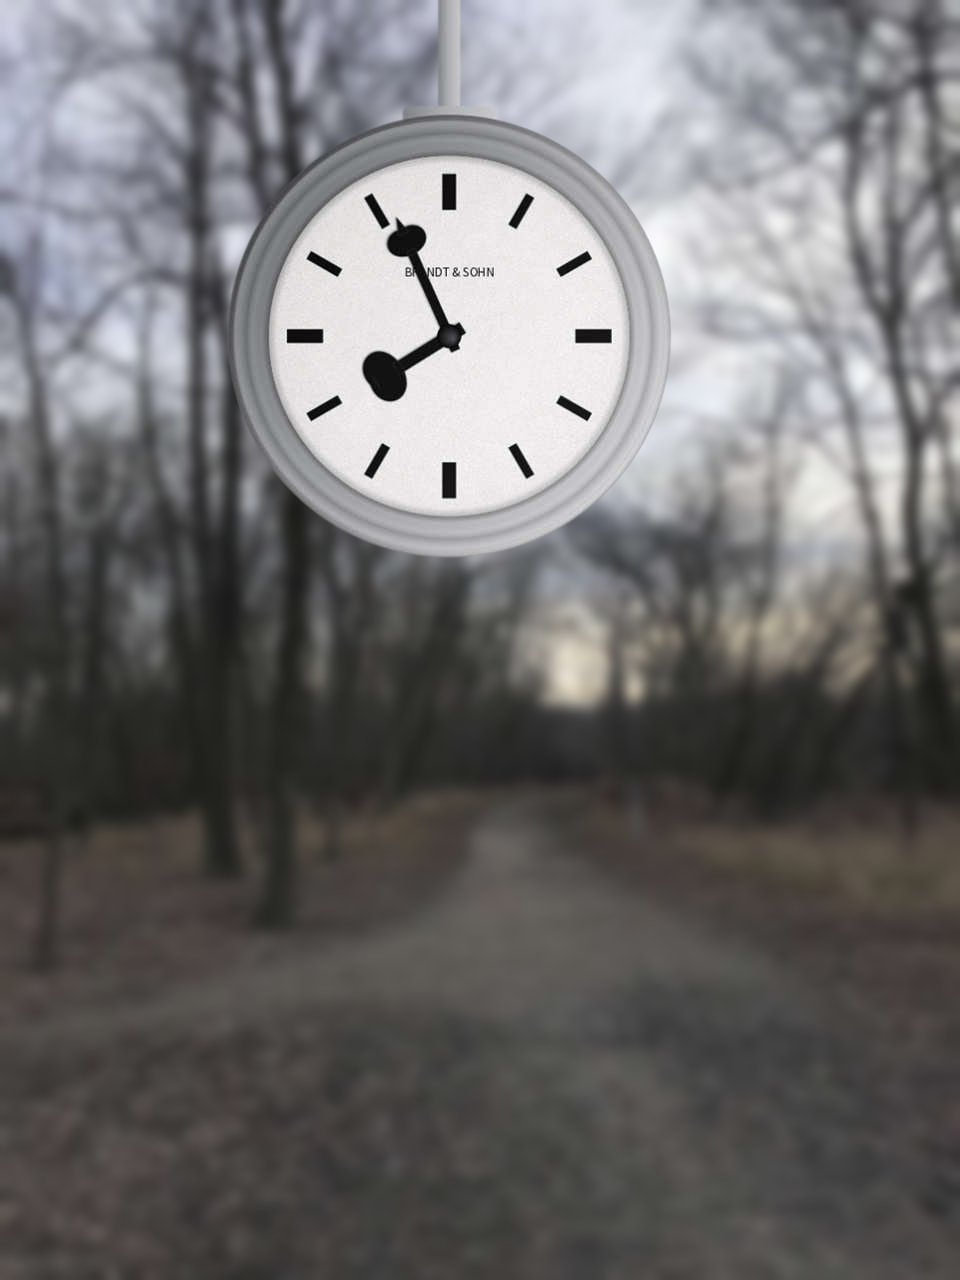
7.56
